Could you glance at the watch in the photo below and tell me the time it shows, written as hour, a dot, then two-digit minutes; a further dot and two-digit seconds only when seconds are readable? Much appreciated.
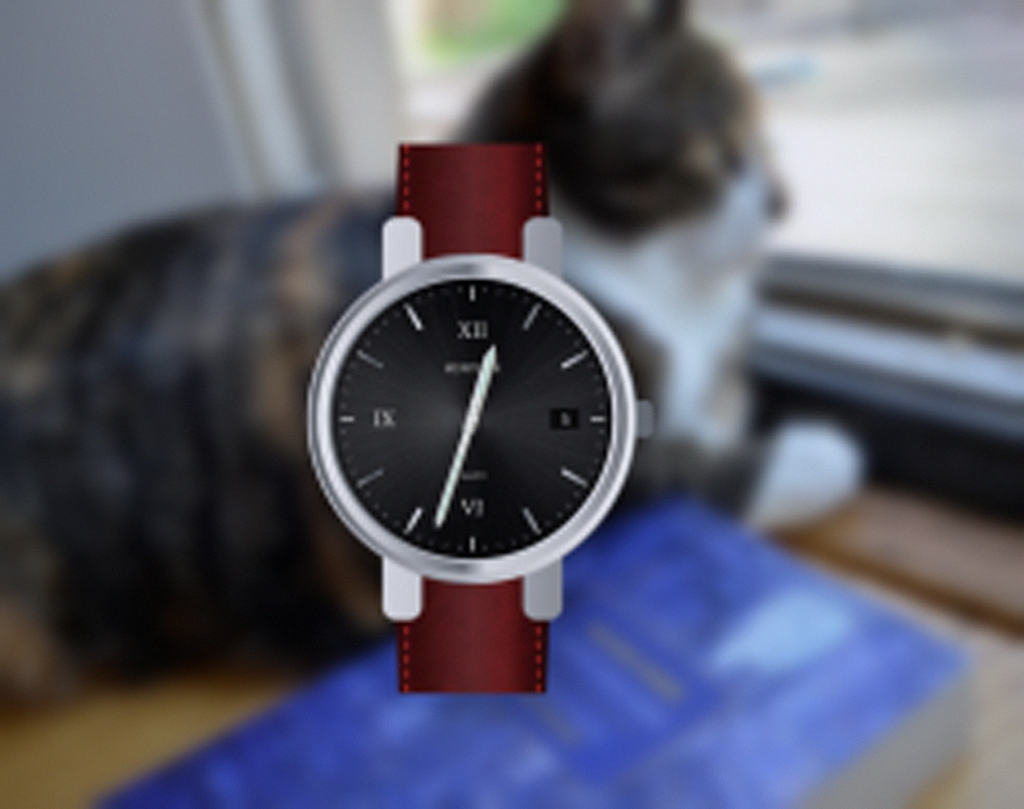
12.33
